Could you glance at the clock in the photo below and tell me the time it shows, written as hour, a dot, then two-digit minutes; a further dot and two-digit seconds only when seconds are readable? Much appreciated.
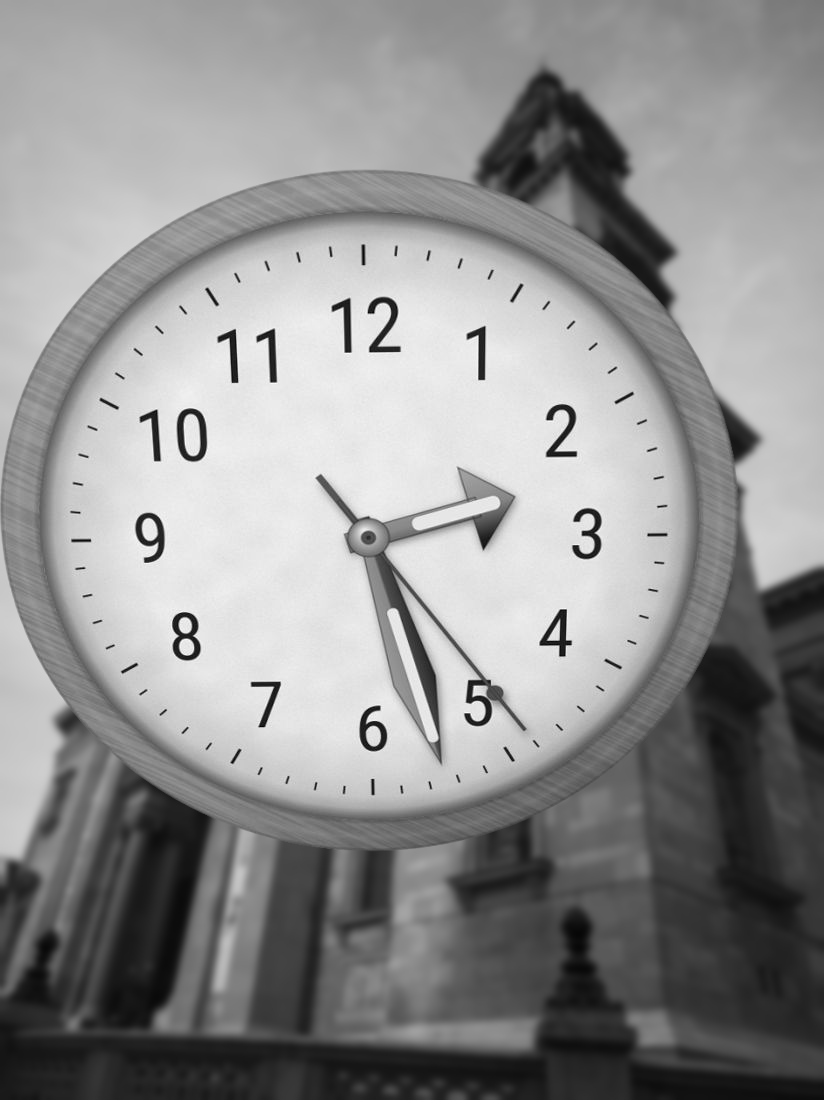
2.27.24
